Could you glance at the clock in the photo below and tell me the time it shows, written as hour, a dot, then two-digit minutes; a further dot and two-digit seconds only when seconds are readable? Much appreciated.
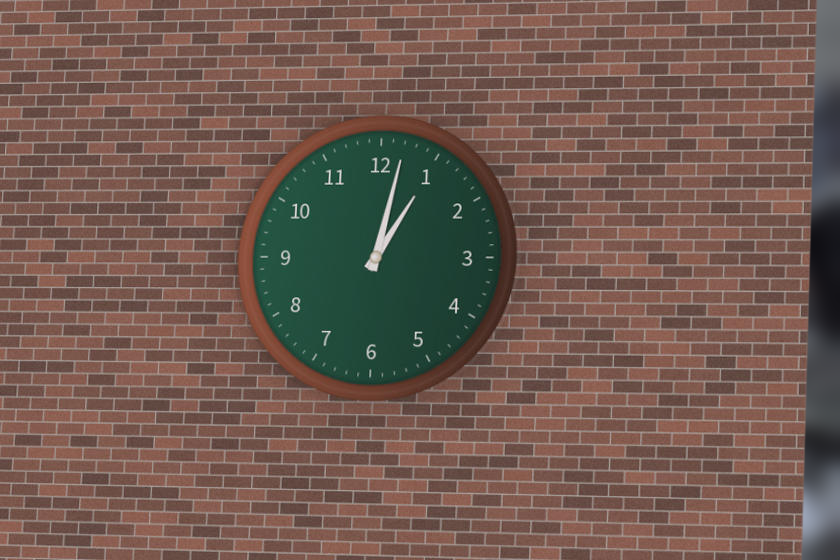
1.02
